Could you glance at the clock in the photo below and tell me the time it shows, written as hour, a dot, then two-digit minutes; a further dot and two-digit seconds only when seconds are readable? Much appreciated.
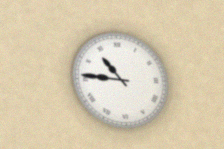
10.46
